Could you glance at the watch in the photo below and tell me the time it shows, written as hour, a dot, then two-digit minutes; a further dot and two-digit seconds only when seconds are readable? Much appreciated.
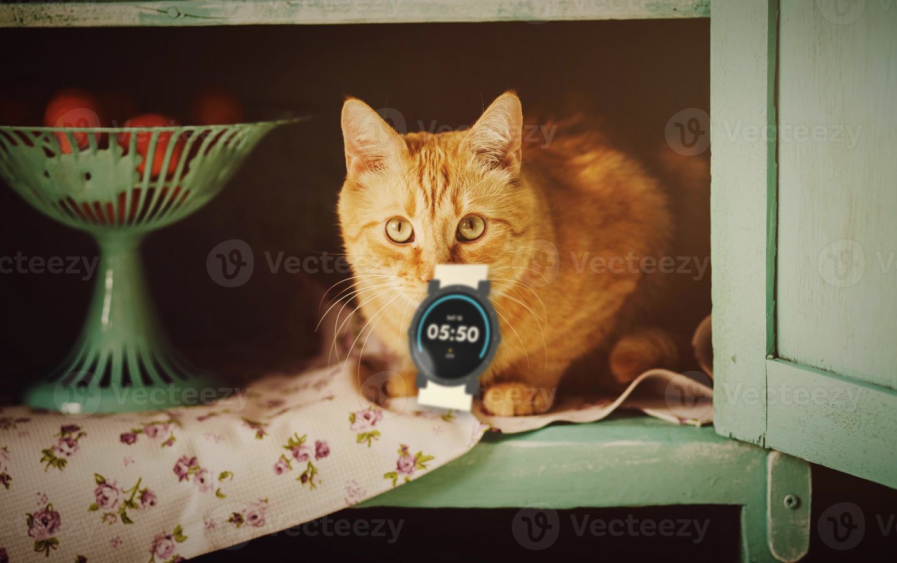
5.50
